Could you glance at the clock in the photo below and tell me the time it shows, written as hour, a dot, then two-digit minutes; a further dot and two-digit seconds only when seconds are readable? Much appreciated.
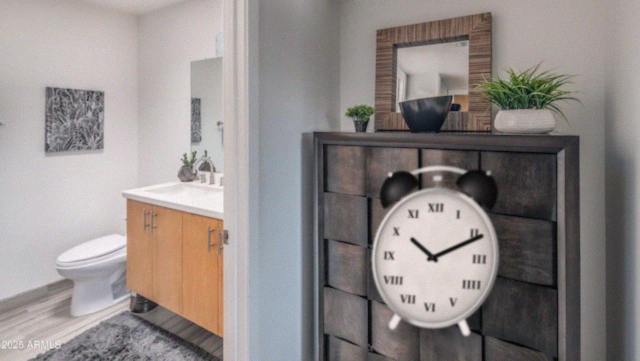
10.11
